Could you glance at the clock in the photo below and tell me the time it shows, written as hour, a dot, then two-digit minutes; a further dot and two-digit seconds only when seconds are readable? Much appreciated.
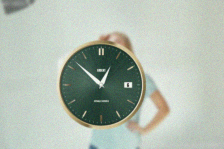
12.52
